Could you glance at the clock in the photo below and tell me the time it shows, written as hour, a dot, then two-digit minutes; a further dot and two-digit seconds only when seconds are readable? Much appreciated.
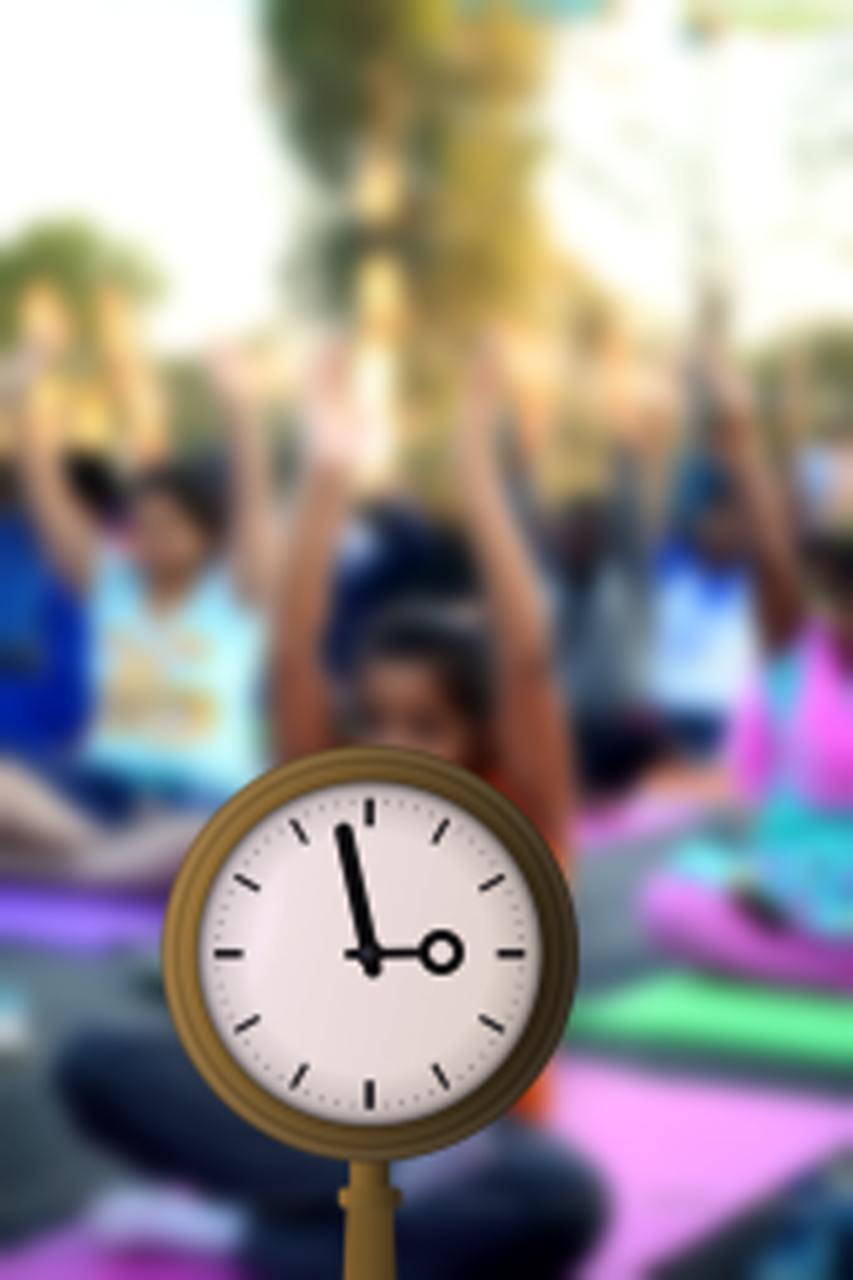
2.58
